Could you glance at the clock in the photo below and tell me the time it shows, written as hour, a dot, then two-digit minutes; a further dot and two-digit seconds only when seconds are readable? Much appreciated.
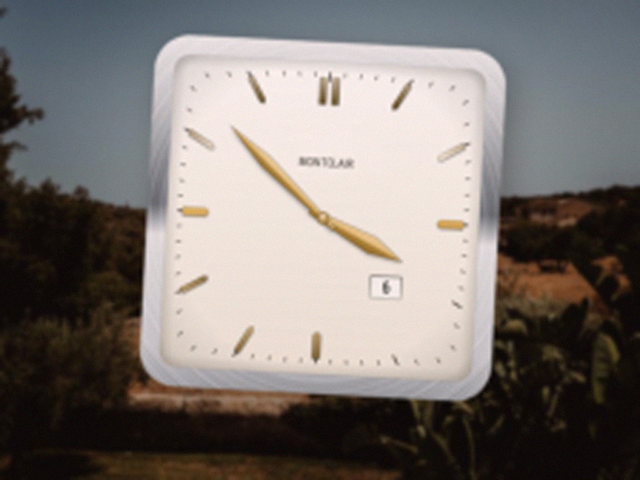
3.52
